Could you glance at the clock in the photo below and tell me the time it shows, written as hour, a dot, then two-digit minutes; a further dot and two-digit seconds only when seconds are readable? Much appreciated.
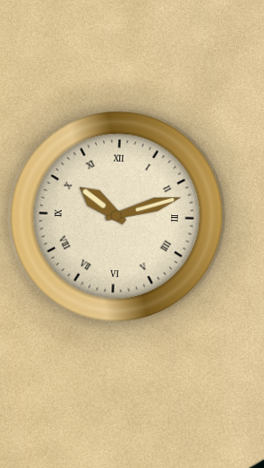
10.12
